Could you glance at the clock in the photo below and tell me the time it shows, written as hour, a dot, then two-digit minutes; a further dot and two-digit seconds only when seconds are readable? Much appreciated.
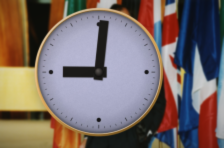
9.01
